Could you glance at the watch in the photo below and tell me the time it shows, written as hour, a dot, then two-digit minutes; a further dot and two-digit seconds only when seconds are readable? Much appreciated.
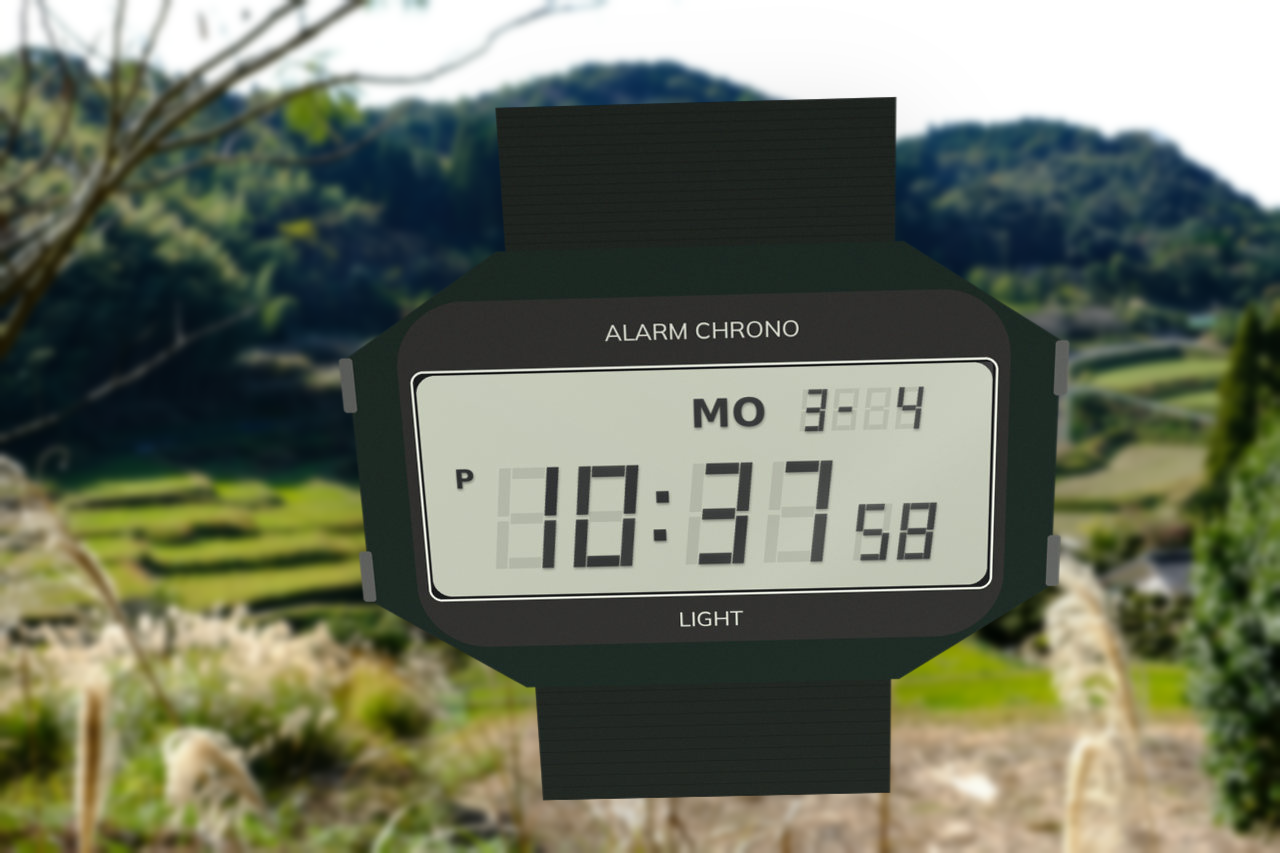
10.37.58
